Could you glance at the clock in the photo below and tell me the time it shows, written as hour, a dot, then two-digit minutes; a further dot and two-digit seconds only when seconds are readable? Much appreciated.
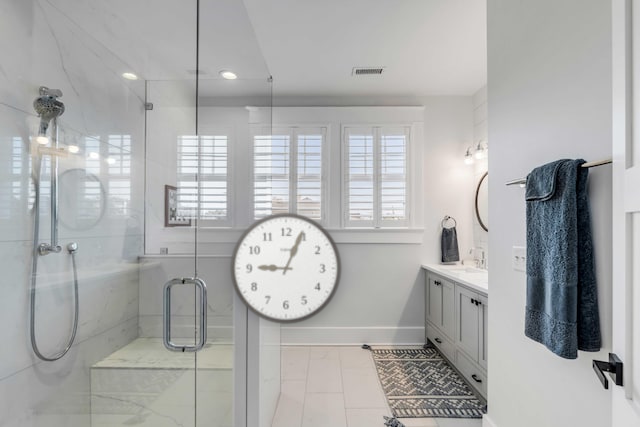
9.04
